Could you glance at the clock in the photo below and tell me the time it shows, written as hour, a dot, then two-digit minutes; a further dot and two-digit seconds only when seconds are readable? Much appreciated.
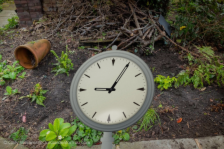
9.05
